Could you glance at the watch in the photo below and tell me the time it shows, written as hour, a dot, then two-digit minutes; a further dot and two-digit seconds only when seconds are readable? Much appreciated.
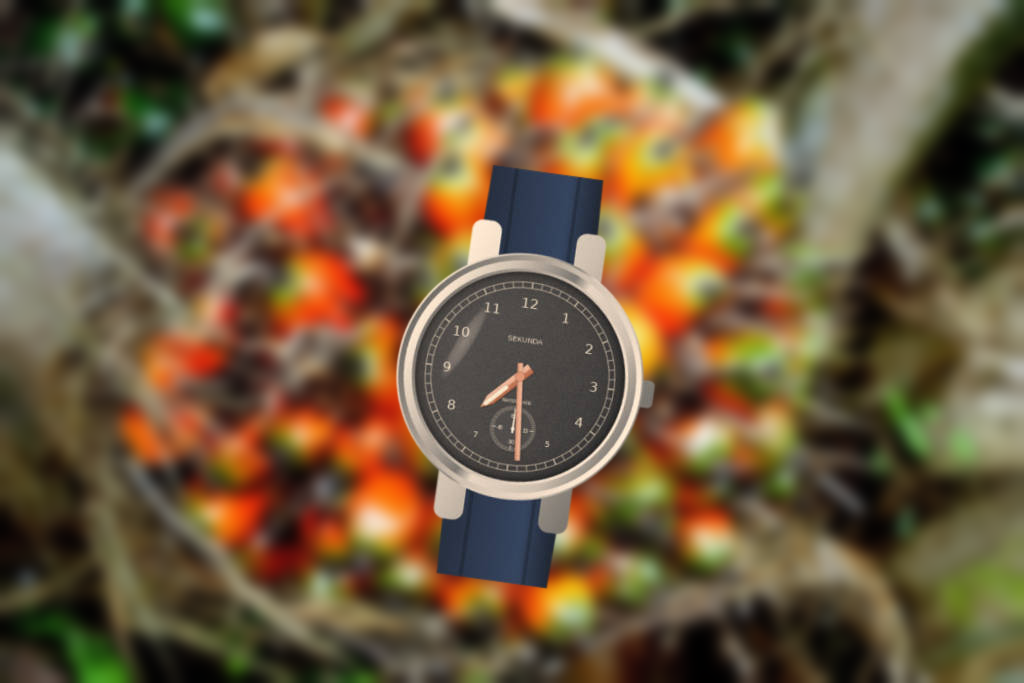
7.29
